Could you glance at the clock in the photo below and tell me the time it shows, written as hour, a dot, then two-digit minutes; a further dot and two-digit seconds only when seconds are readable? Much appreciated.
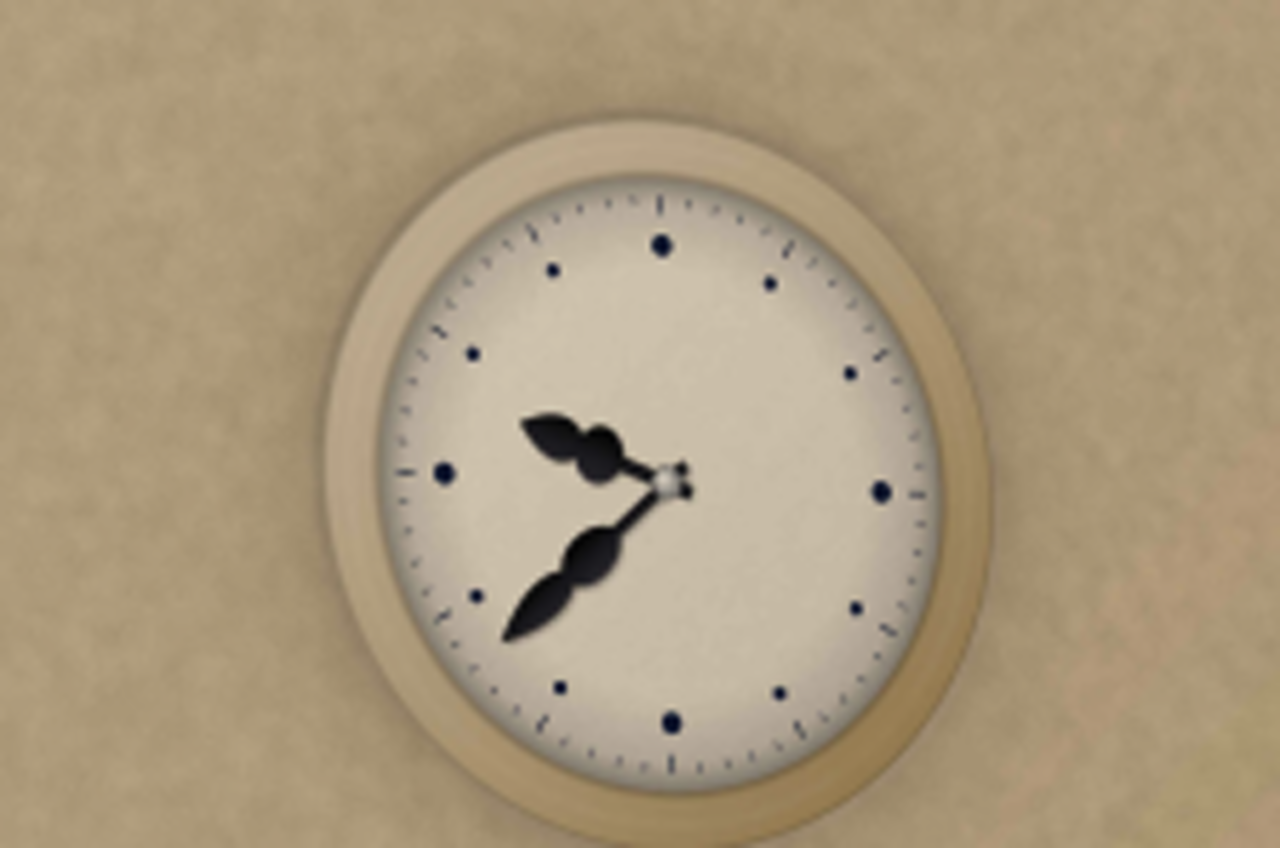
9.38
